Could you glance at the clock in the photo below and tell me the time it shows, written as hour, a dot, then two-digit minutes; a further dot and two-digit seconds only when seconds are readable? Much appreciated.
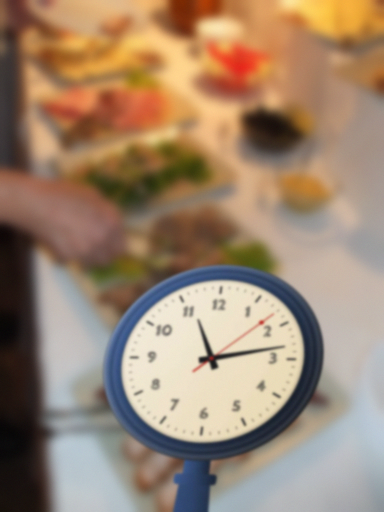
11.13.08
